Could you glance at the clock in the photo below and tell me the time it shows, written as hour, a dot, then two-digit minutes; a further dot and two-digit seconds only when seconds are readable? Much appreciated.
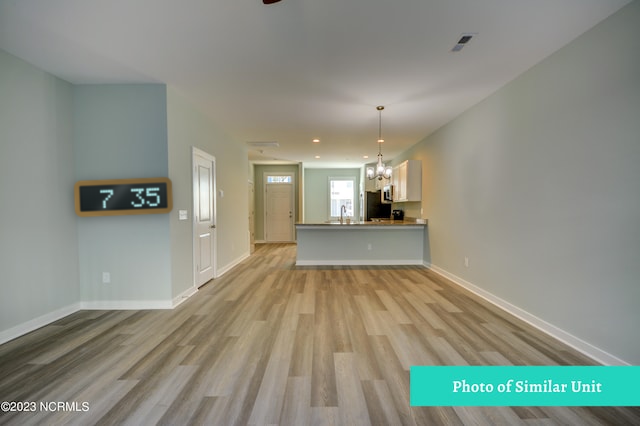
7.35
